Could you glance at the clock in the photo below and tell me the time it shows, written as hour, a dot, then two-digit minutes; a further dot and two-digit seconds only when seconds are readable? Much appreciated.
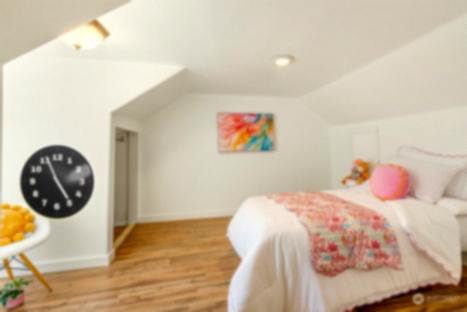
4.56
